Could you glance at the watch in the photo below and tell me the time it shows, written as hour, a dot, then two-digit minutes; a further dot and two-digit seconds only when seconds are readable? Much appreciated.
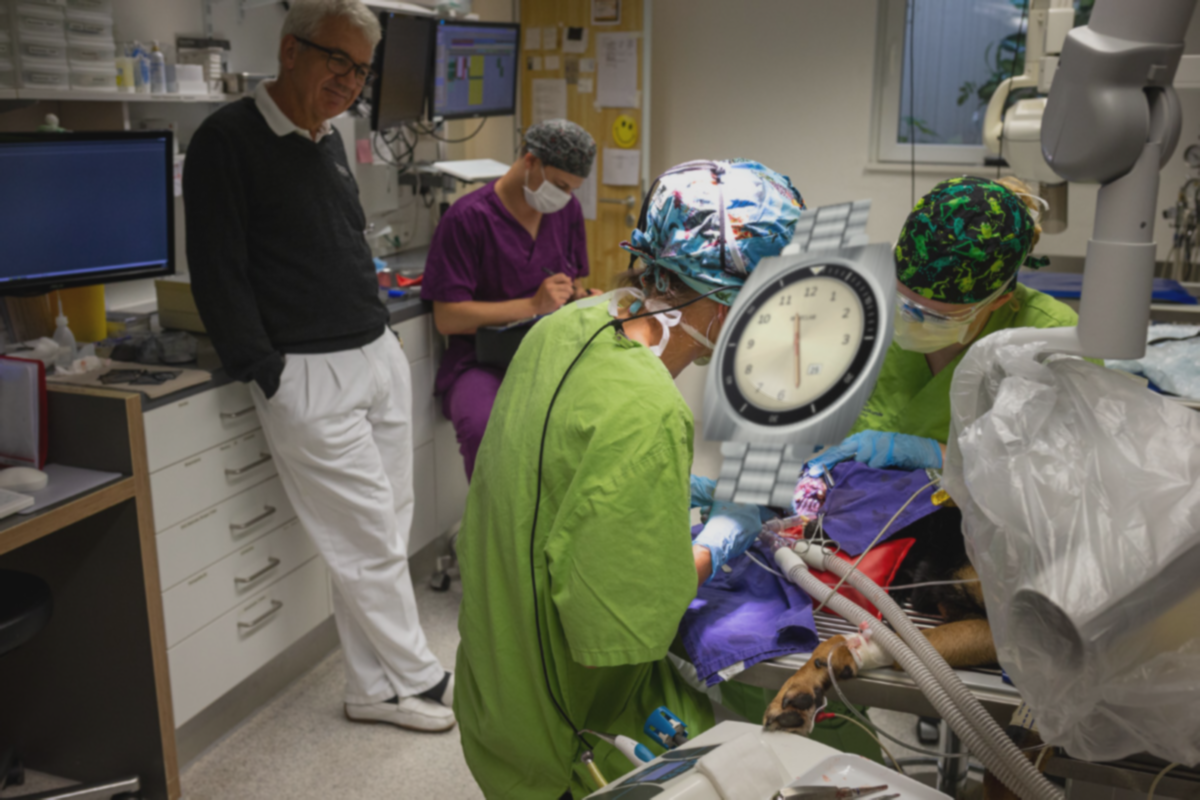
11.27
